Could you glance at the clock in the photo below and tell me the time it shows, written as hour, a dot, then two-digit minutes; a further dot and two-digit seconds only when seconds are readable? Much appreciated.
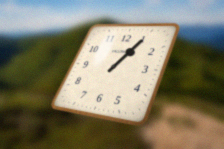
1.05
